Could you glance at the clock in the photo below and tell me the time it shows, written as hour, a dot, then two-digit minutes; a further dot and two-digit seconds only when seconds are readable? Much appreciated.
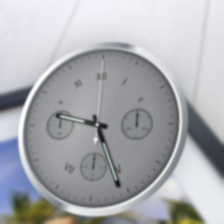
9.26
